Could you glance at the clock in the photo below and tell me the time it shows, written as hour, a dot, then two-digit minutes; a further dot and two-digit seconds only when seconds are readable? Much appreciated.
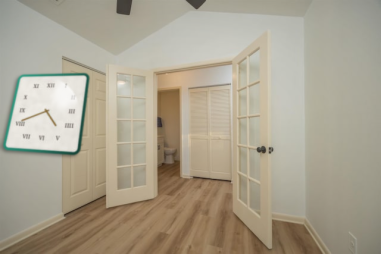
4.41
